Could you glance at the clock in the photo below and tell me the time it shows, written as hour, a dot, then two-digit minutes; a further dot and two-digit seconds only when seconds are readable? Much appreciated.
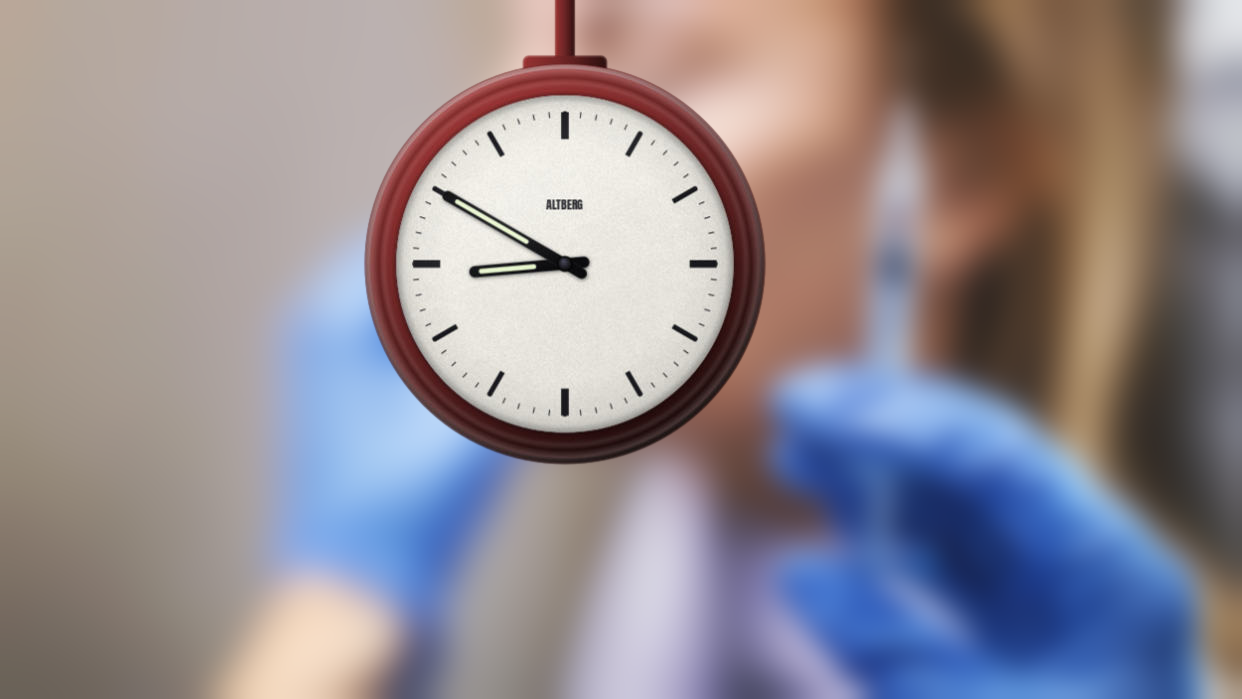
8.50
